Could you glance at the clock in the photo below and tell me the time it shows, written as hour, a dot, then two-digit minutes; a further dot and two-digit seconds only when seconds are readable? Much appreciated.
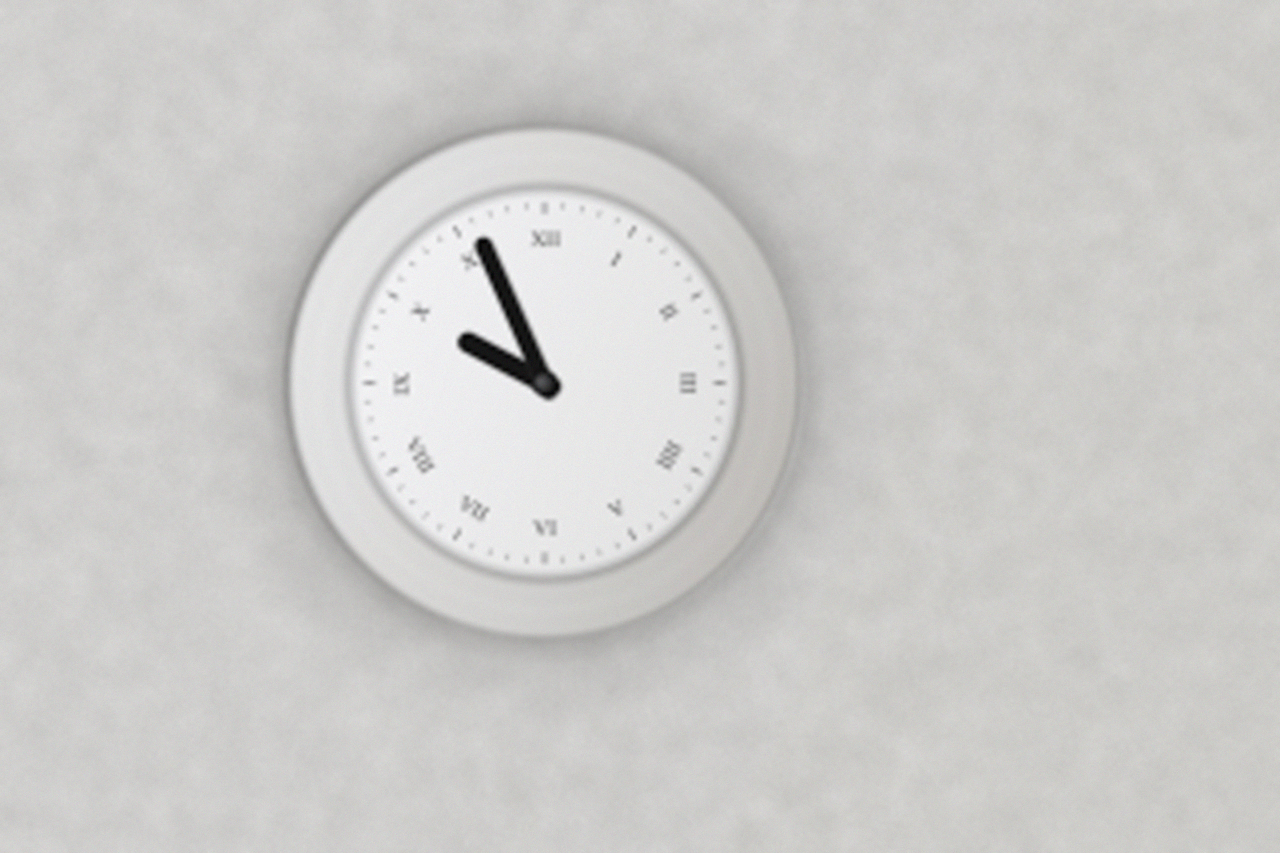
9.56
